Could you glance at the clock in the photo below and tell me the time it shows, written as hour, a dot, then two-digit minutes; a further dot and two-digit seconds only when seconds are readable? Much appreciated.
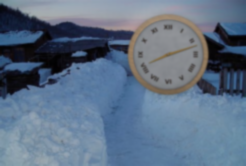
8.12
